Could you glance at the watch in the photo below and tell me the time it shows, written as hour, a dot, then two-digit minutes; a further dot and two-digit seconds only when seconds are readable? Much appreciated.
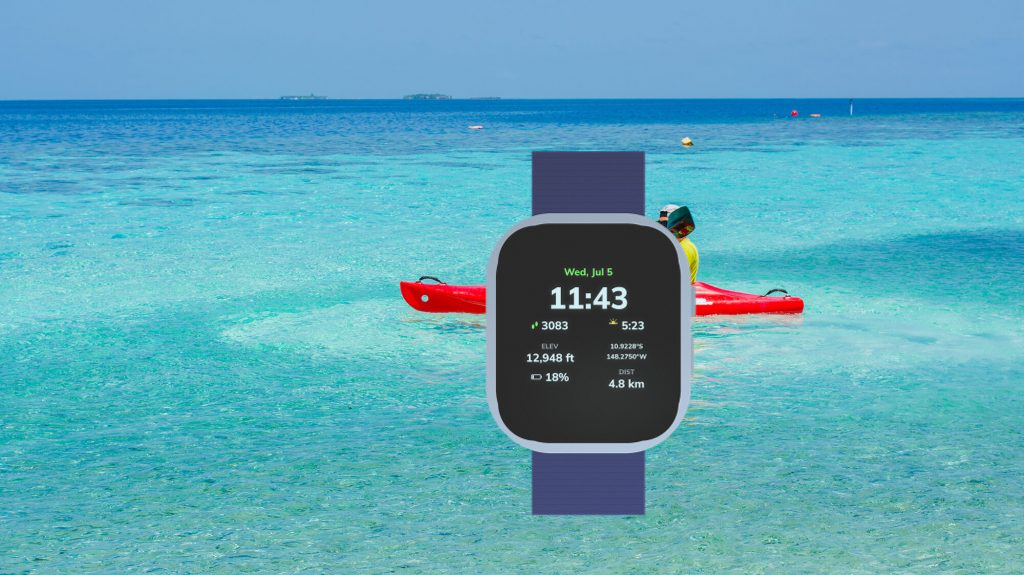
11.43
